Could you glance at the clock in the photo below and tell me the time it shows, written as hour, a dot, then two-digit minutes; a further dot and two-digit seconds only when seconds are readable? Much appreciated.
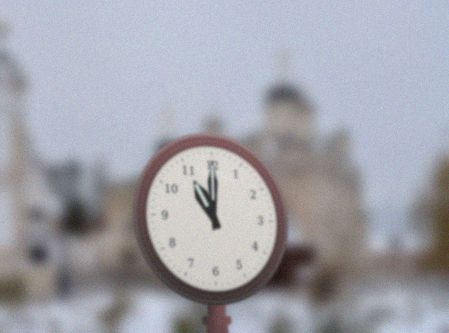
11.00
